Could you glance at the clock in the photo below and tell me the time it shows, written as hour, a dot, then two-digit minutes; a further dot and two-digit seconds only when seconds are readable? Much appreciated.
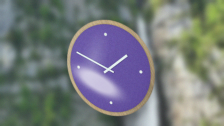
1.49
